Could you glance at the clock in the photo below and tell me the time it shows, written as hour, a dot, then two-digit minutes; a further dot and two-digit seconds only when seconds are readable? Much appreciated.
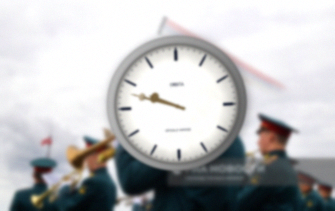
9.48
